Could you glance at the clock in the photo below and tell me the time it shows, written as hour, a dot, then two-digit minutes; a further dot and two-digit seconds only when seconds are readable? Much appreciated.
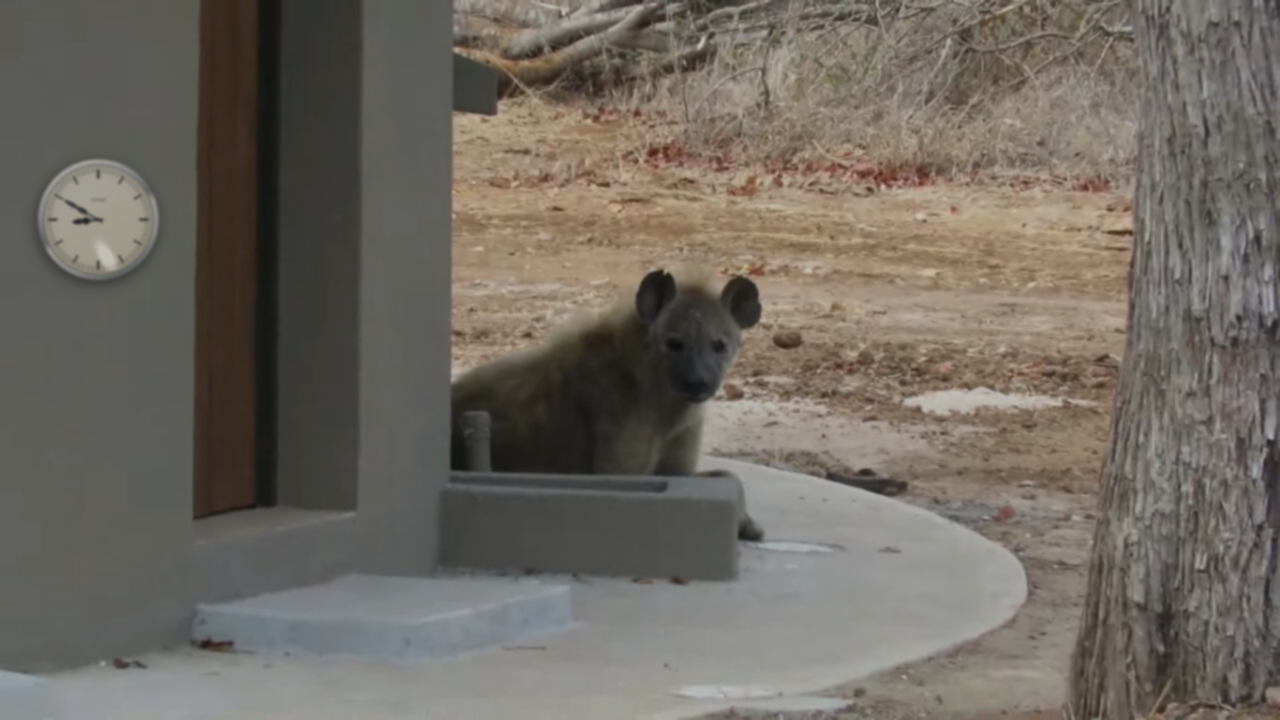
8.50
